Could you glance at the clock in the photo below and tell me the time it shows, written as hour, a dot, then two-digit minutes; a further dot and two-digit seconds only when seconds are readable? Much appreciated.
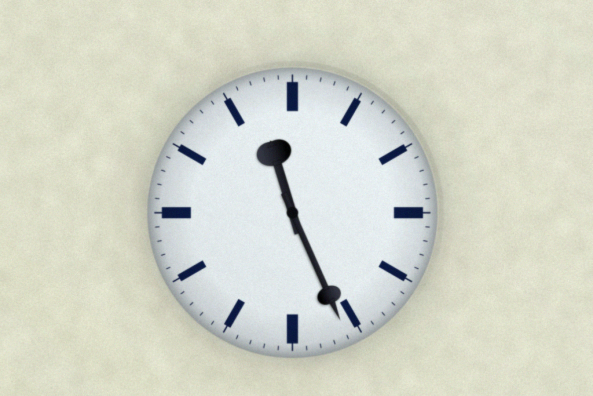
11.26
